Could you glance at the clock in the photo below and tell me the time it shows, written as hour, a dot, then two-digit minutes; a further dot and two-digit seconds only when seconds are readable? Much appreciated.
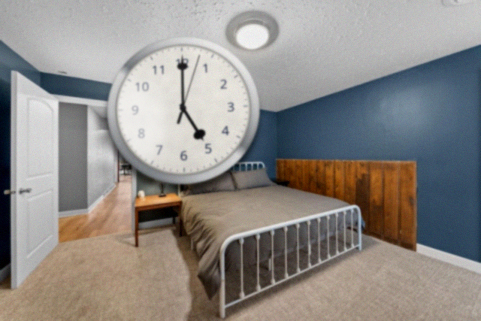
5.00.03
